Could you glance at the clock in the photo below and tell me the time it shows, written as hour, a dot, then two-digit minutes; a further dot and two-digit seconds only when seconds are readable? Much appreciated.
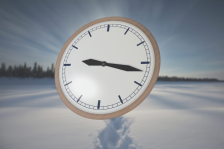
9.17
